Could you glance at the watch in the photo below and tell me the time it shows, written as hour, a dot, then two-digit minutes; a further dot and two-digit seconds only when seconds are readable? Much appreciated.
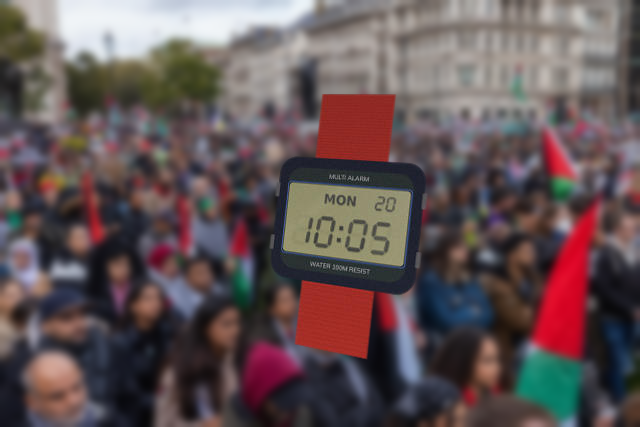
10.05
